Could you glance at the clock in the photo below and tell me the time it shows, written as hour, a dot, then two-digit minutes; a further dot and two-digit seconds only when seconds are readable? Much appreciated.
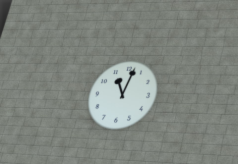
11.02
